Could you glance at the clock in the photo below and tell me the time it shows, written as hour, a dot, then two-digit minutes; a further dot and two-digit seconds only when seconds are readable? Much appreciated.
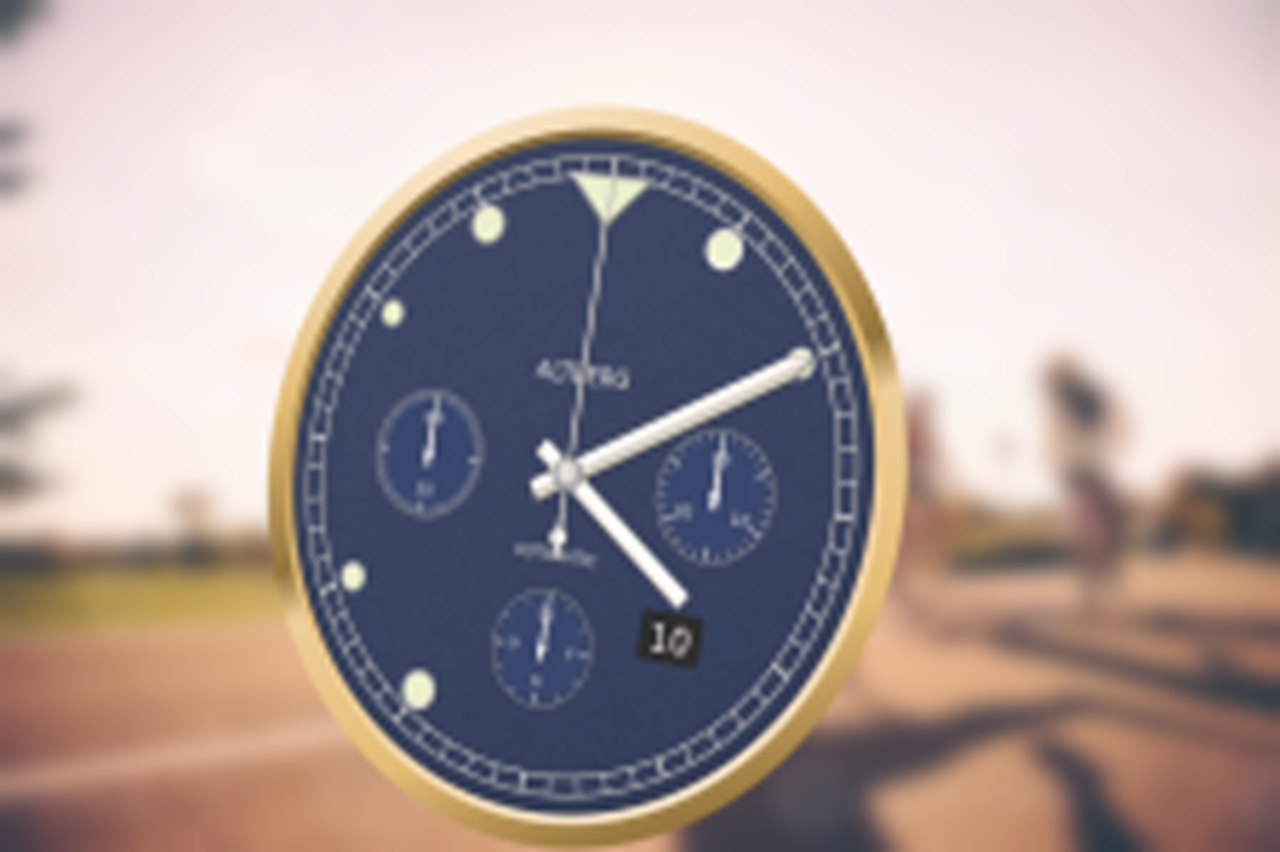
4.10
